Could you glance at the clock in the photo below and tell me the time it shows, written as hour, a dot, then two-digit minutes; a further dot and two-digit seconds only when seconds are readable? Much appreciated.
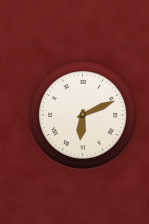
6.11
